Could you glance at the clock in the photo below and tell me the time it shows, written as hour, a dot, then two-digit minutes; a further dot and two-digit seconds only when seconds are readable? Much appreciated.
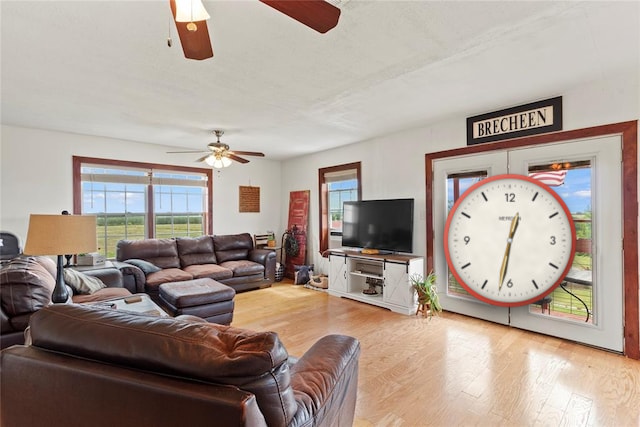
12.32
